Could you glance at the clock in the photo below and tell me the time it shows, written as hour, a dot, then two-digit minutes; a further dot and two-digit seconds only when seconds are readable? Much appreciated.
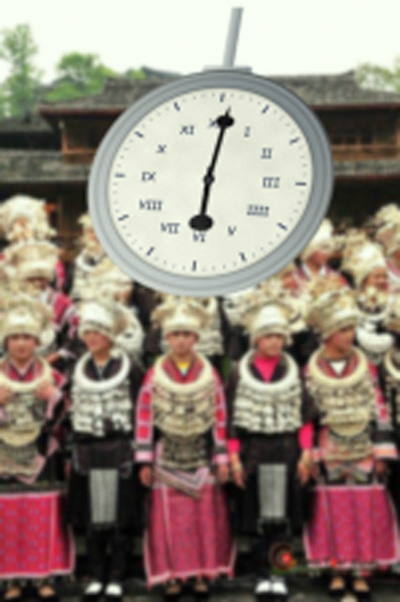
6.01
